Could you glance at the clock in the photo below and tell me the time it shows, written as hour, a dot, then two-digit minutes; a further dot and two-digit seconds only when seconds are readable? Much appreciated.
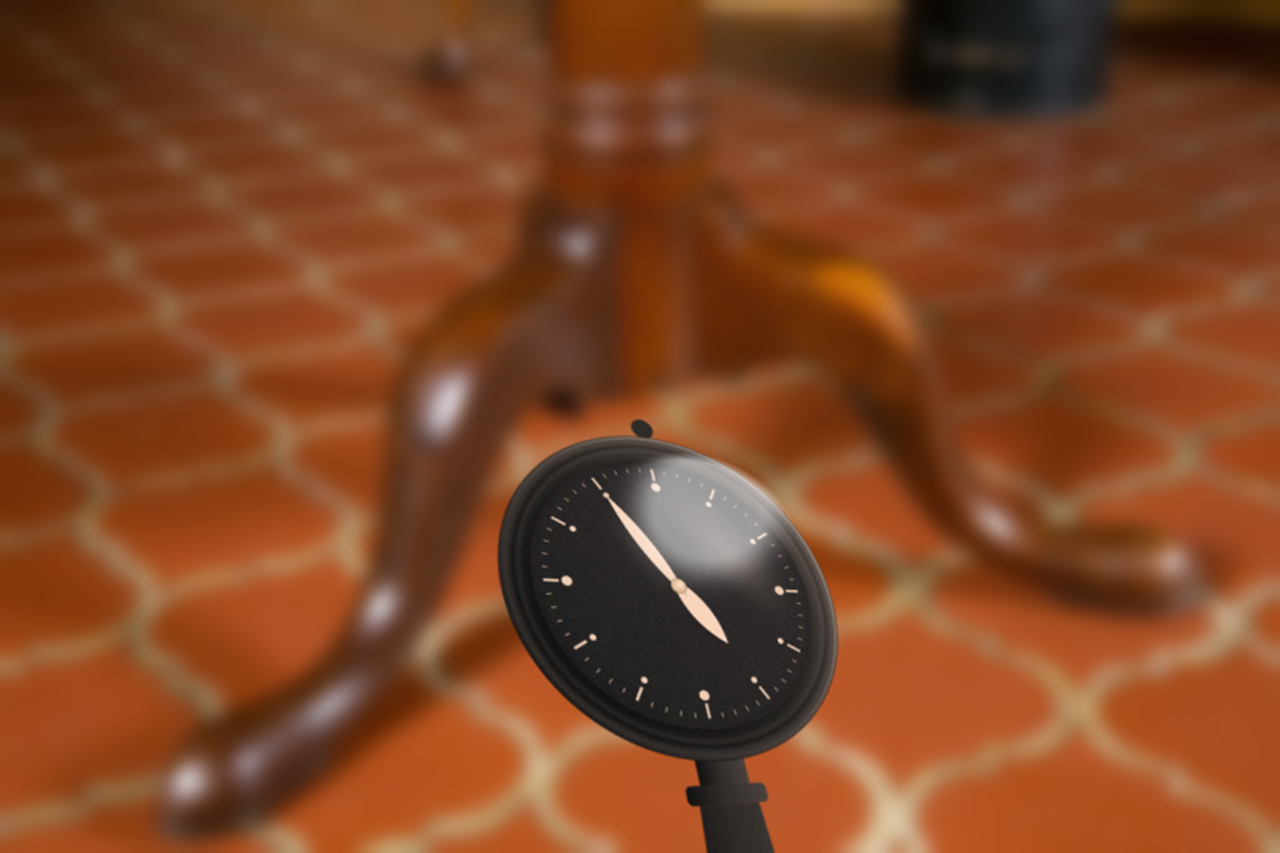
4.55
